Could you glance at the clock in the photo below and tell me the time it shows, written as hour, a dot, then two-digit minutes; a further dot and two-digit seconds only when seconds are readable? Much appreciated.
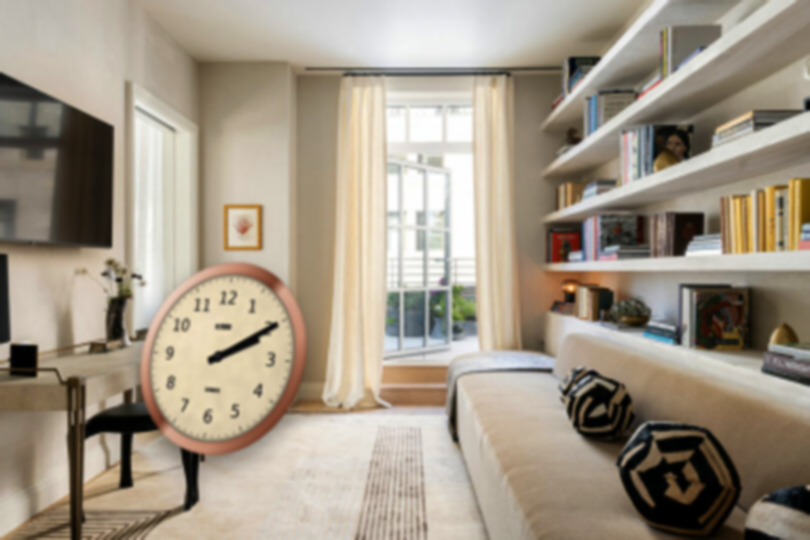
2.10
